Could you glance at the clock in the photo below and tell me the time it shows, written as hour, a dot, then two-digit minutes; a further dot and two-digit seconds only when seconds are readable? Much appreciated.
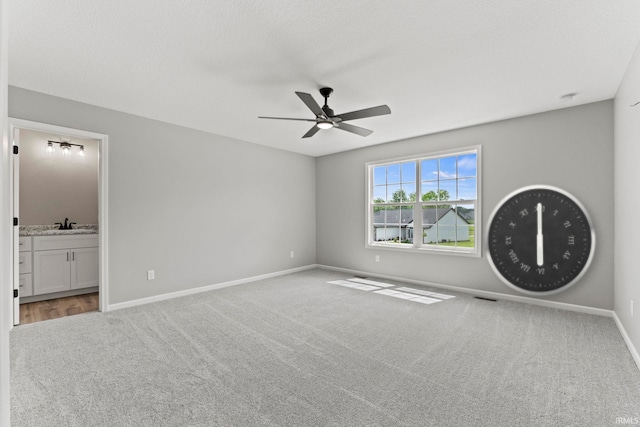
6.00
